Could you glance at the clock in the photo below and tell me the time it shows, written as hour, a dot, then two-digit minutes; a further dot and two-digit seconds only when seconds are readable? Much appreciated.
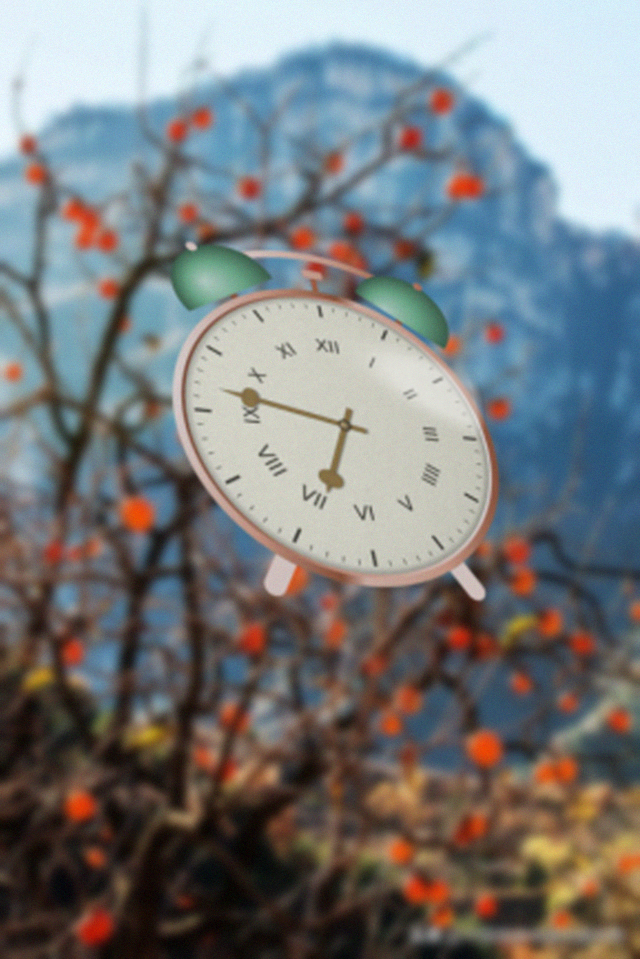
6.47
